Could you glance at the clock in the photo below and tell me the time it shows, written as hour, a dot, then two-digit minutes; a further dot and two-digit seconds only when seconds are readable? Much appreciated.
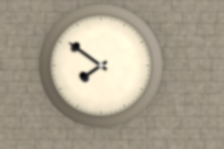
7.51
